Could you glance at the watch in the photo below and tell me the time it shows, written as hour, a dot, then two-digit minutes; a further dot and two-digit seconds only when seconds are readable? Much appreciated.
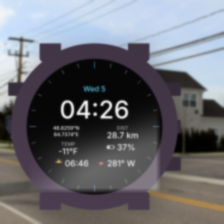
4.26
